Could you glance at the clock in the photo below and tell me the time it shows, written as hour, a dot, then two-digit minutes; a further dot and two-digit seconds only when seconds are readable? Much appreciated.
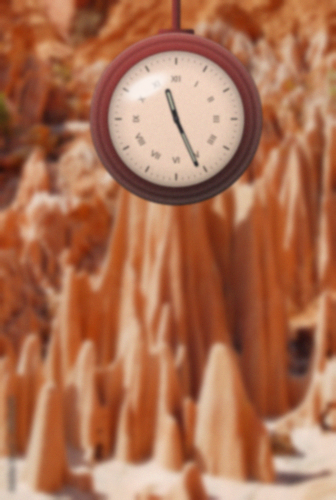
11.26
